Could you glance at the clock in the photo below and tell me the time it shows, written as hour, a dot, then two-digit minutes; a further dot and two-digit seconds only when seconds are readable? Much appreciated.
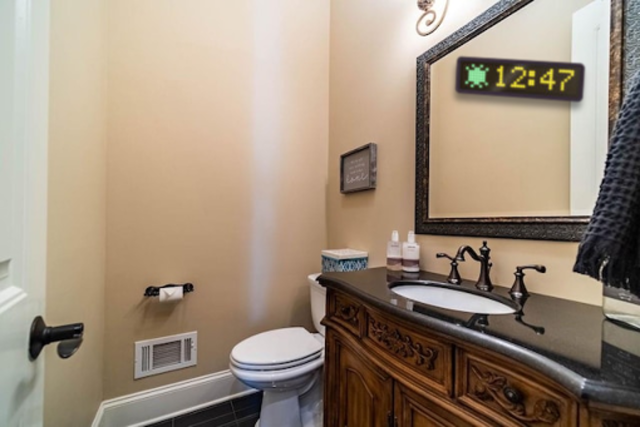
12.47
